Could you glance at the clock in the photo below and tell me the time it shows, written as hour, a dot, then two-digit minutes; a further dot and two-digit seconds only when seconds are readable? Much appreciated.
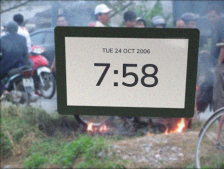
7.58
